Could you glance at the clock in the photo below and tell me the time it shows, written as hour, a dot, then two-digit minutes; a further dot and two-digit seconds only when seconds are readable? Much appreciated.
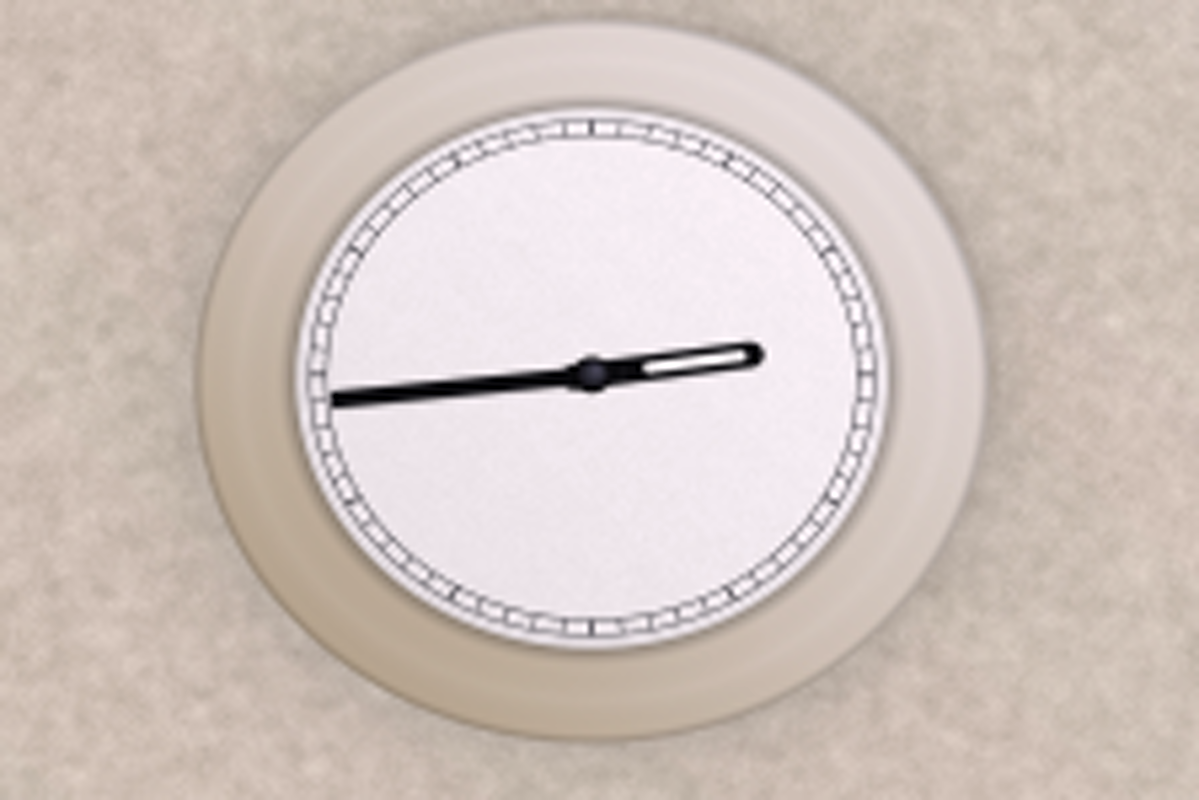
2.44
